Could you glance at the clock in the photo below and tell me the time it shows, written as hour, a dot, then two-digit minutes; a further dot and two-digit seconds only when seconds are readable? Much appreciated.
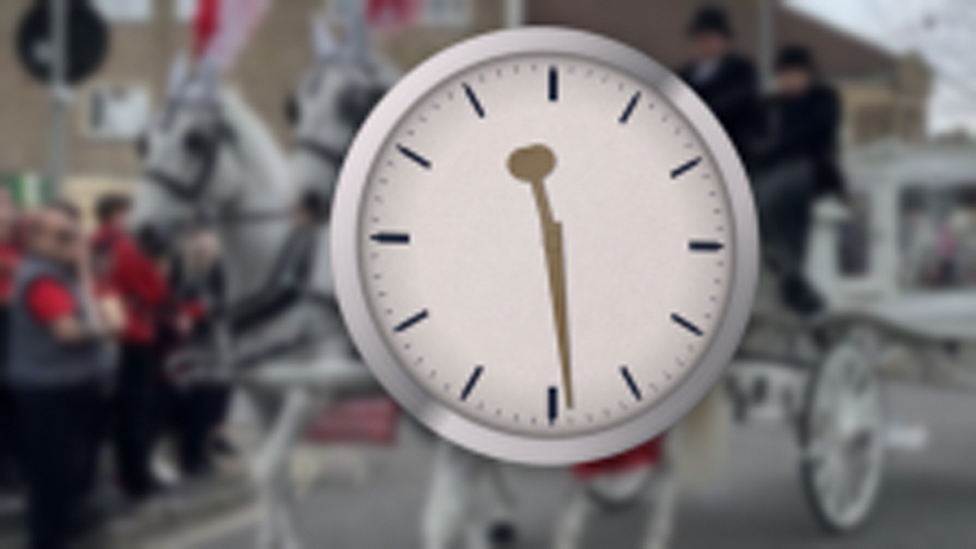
11.29
